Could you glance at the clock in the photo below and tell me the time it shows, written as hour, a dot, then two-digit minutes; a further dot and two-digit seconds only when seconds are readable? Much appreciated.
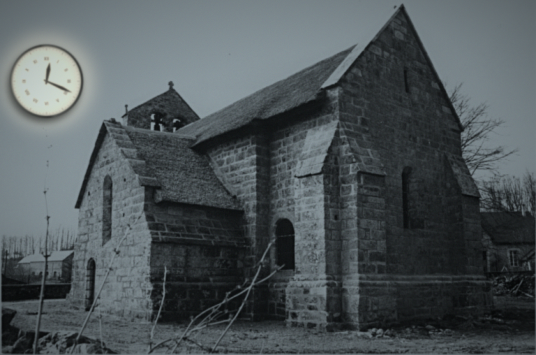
12.19
